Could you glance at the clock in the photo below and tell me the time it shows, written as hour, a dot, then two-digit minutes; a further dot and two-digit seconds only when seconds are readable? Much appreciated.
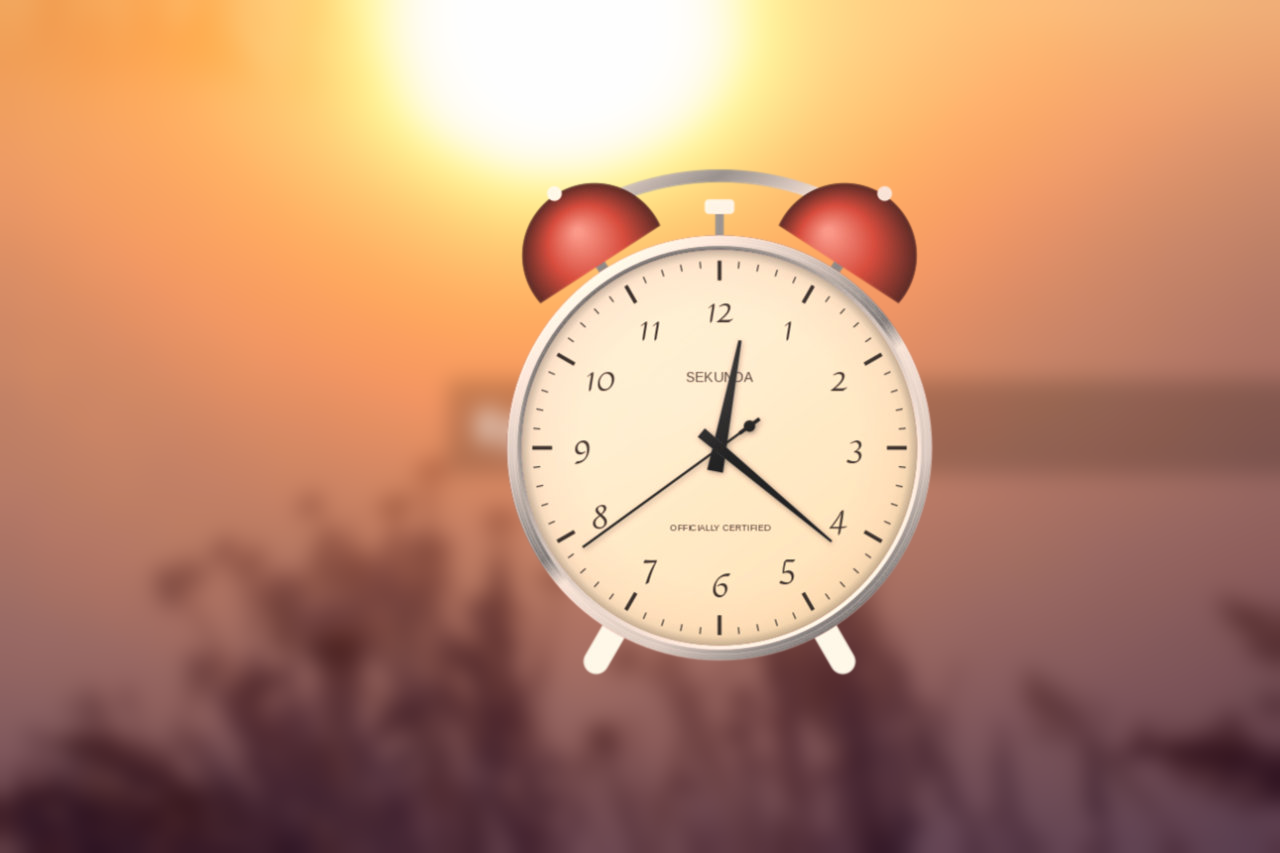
12.21.39
